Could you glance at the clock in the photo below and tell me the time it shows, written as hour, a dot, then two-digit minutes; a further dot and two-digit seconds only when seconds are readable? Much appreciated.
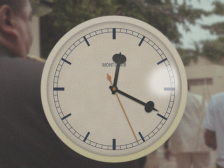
12.19.26
